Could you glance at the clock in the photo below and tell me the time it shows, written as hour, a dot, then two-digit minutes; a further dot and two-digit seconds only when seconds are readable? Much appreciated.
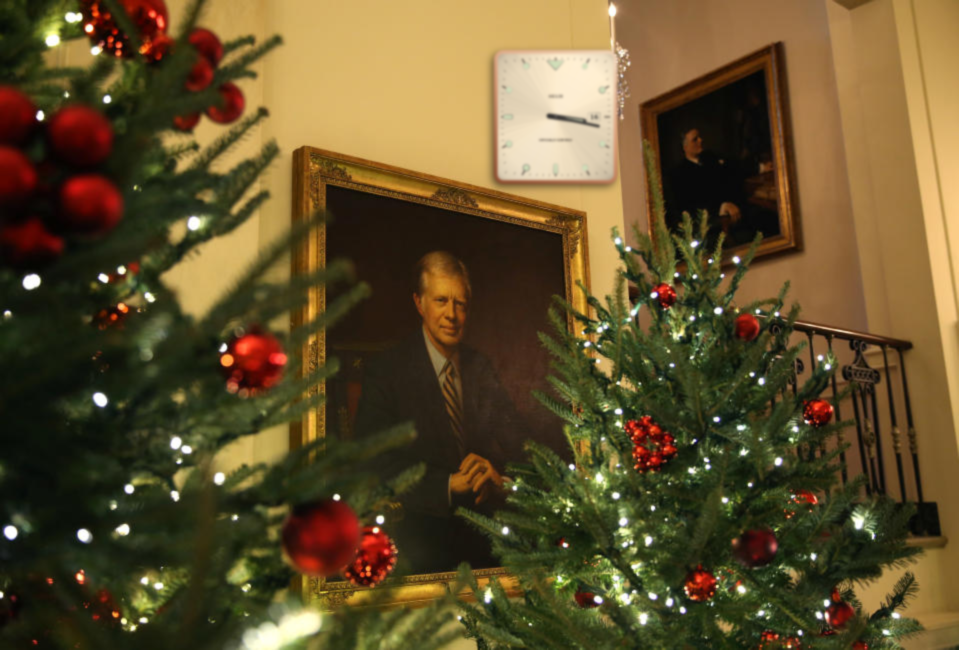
3.17
